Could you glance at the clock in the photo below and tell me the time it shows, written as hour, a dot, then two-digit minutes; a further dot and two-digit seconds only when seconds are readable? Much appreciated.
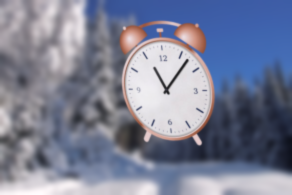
11.07
